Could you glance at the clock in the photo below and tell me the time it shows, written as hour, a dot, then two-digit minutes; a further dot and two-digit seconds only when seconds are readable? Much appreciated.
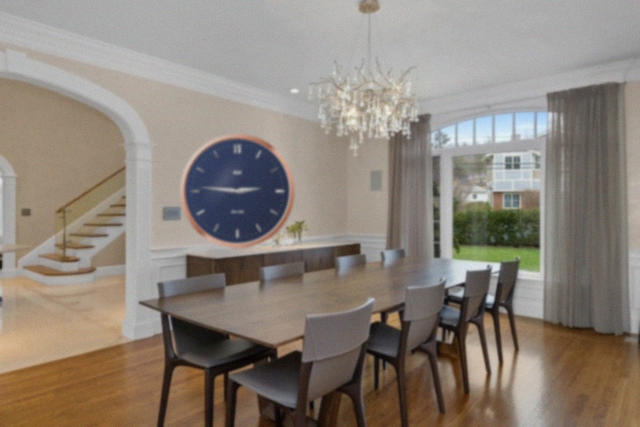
2.46
